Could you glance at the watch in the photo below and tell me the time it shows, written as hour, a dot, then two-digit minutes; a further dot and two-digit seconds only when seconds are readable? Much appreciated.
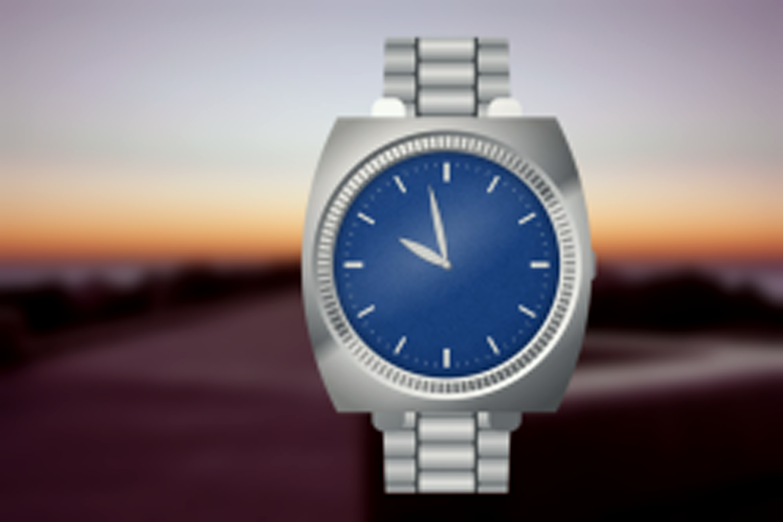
9.58
